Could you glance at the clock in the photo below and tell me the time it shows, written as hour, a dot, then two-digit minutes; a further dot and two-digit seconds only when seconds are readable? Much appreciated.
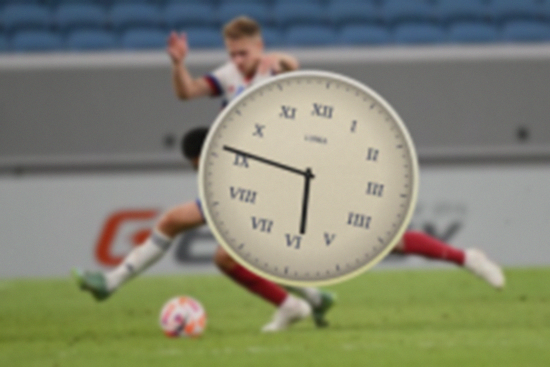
5.46
